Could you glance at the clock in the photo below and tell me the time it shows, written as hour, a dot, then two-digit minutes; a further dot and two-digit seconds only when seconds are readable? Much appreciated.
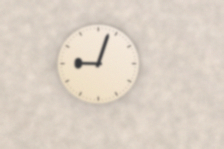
9.03
